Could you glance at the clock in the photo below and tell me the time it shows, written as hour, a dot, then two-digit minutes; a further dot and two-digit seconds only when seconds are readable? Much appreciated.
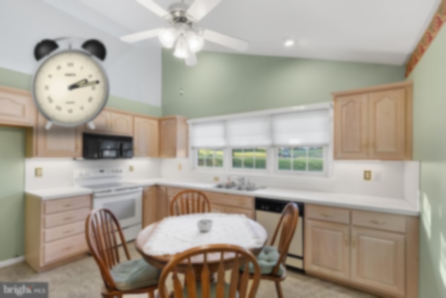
2.13
